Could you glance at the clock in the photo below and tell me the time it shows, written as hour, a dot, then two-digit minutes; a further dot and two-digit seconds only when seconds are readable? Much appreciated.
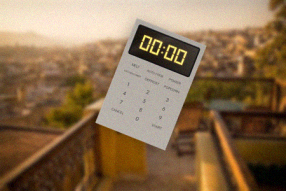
0.00
